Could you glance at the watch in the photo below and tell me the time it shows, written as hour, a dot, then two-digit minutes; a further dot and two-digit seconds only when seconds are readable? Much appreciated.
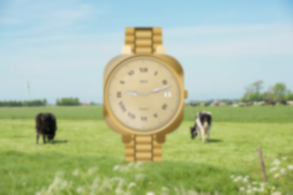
9.12
